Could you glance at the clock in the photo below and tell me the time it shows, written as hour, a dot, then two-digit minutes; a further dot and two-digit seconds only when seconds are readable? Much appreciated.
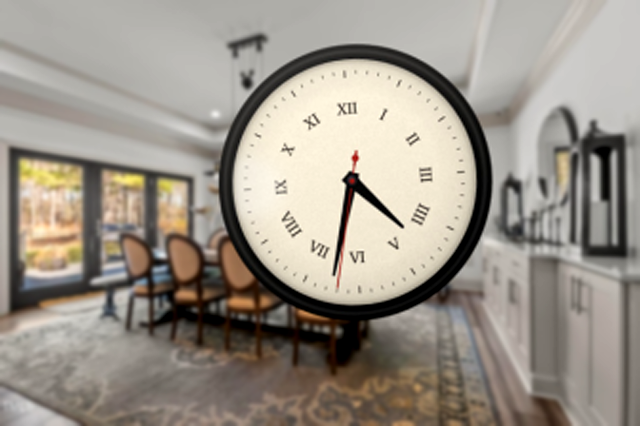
4.32.32
